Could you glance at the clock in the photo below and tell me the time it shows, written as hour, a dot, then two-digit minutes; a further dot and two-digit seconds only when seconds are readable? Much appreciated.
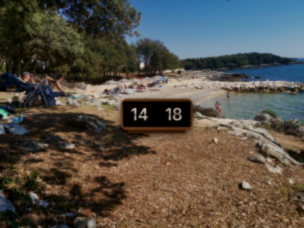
14.18
